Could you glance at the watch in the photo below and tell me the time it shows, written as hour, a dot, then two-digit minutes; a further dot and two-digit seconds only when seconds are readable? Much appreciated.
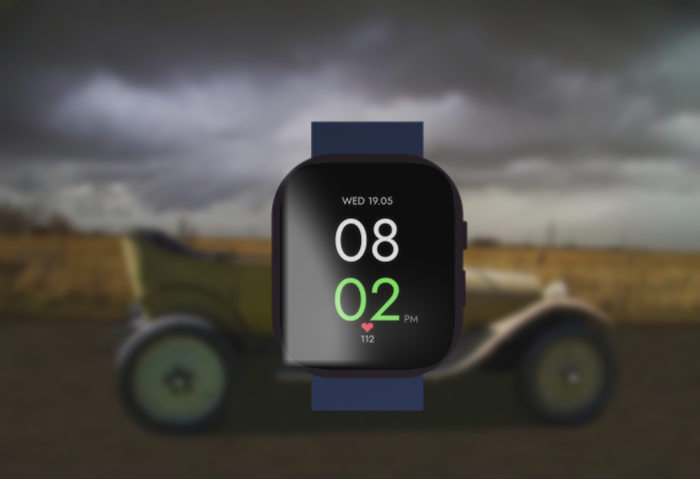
8.02
